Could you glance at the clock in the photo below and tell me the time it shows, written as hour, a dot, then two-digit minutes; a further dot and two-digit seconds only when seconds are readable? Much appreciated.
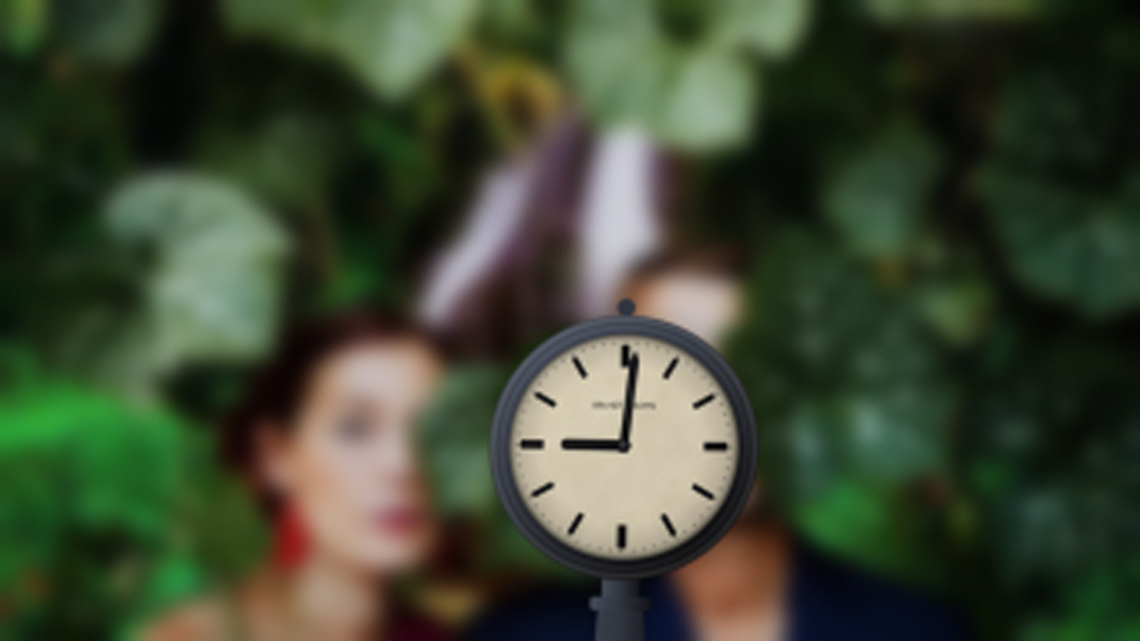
9.01
